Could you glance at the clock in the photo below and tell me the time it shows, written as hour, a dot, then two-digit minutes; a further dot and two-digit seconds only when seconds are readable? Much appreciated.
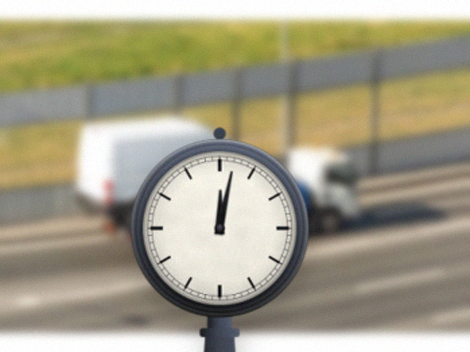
12.02
